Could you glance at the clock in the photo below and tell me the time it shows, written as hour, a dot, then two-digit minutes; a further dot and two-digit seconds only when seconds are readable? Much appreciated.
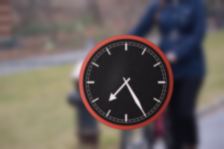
7.25
